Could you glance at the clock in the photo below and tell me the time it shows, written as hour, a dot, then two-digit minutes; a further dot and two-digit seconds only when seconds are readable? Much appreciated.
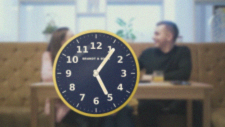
5.06
